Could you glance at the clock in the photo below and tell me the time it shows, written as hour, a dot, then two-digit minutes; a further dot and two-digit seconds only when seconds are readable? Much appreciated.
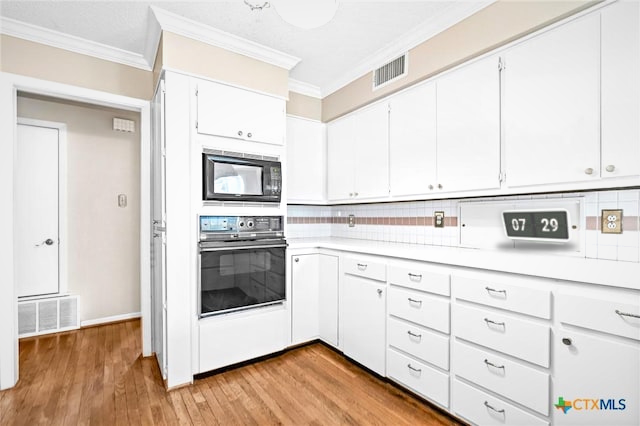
7.29
